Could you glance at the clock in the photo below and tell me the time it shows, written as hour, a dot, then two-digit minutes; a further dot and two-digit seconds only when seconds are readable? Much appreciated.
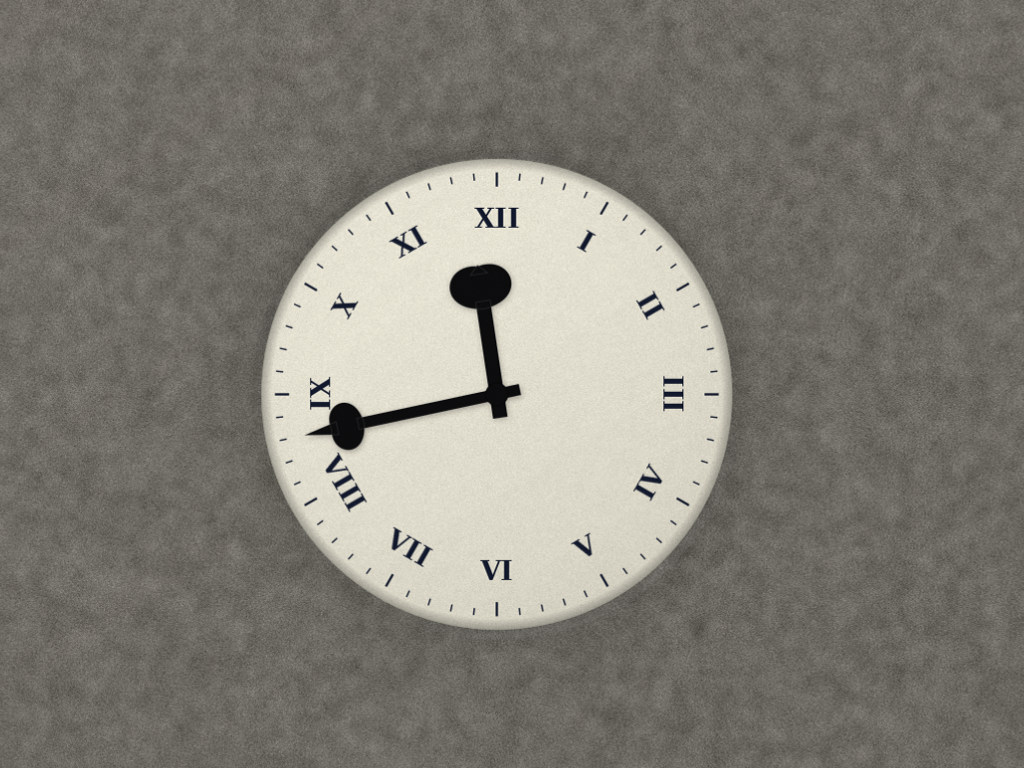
11.43
